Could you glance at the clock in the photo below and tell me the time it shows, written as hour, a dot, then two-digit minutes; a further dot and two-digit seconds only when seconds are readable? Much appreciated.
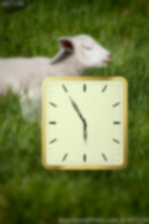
5.55
